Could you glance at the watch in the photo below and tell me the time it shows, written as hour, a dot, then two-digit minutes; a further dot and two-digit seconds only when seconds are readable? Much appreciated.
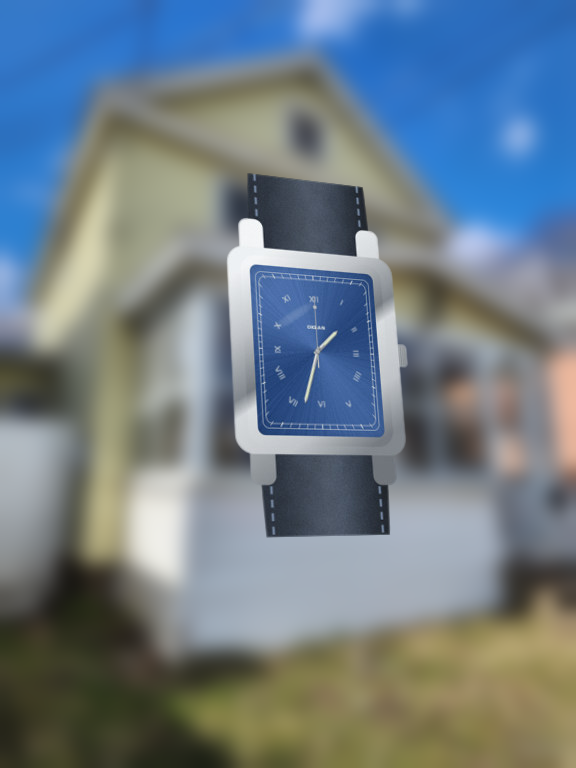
1.33.00
